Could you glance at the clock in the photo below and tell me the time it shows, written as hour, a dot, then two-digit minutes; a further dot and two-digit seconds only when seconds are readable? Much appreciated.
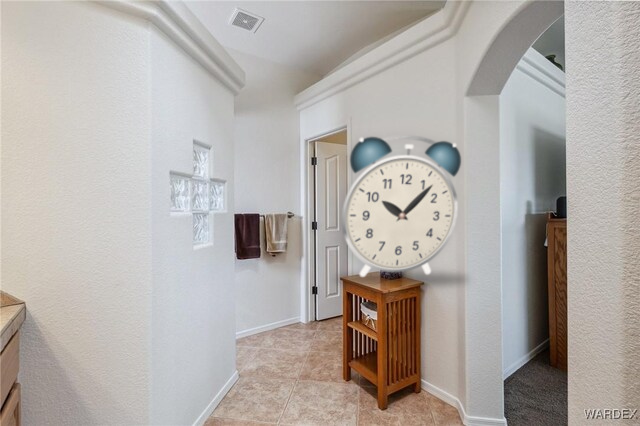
10.07
